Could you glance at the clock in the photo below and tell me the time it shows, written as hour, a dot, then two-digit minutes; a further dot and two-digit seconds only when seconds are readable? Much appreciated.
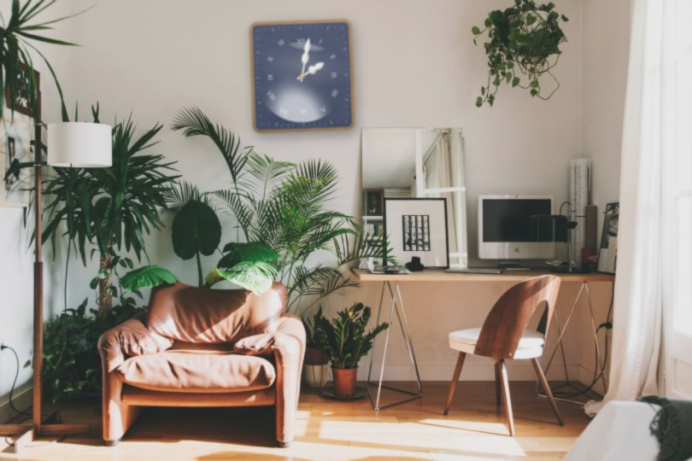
2.02
